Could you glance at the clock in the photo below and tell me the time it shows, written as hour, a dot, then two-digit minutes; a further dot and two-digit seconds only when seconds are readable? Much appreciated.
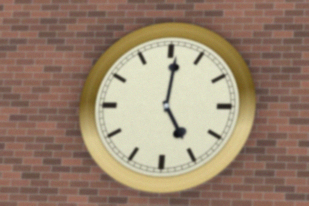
5.01
